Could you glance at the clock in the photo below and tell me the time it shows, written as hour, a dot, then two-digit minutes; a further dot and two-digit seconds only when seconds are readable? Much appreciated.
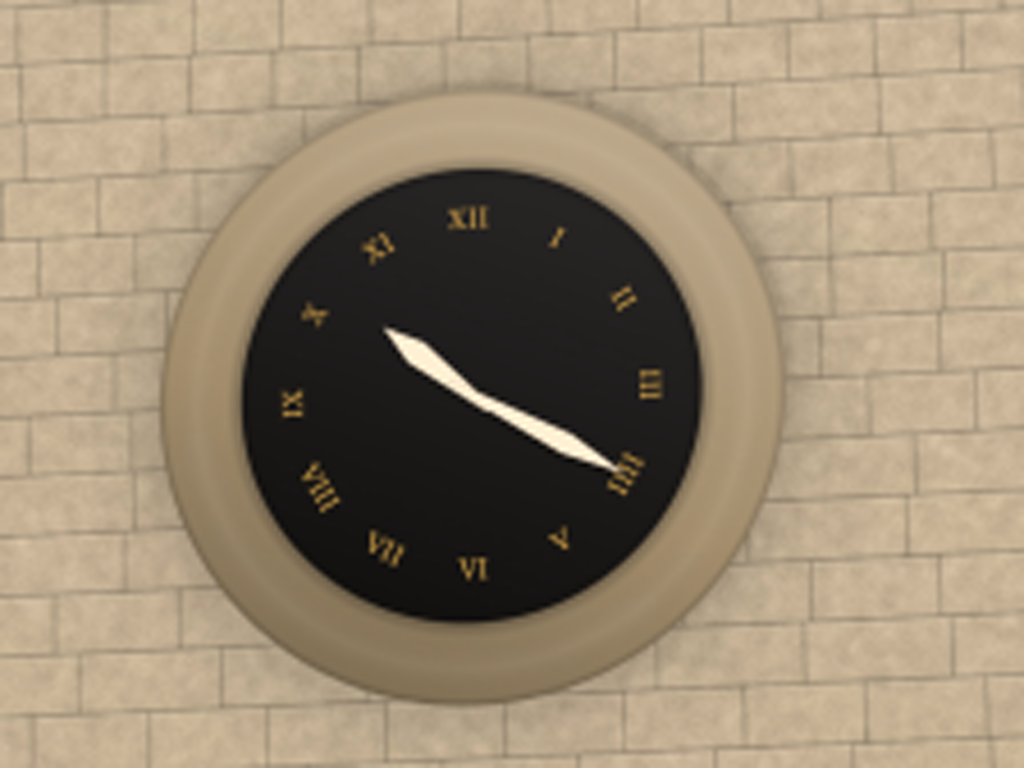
10.20
